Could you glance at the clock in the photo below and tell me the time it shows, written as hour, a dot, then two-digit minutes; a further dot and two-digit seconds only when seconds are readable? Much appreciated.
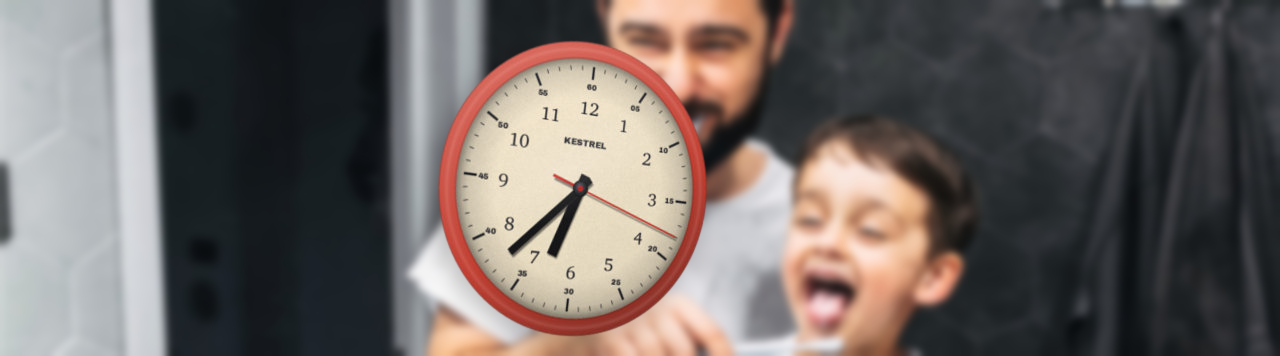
6.37.18
